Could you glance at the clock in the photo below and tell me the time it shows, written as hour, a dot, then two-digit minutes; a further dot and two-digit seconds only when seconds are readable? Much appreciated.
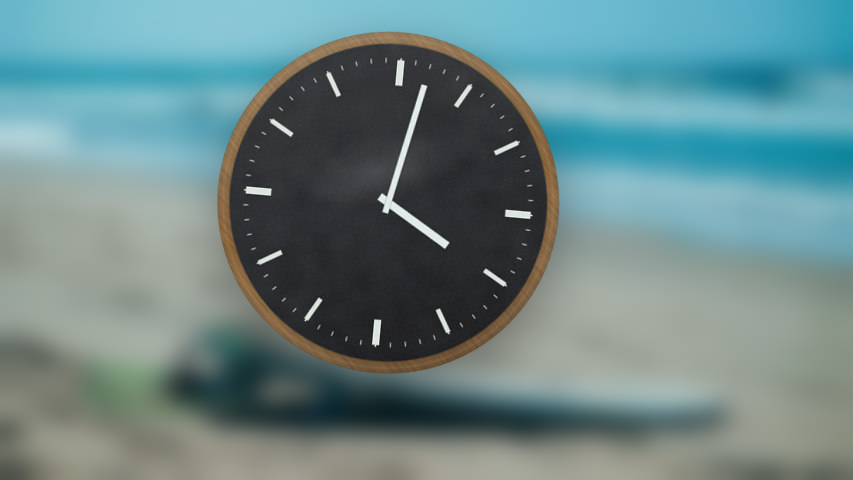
4.02
